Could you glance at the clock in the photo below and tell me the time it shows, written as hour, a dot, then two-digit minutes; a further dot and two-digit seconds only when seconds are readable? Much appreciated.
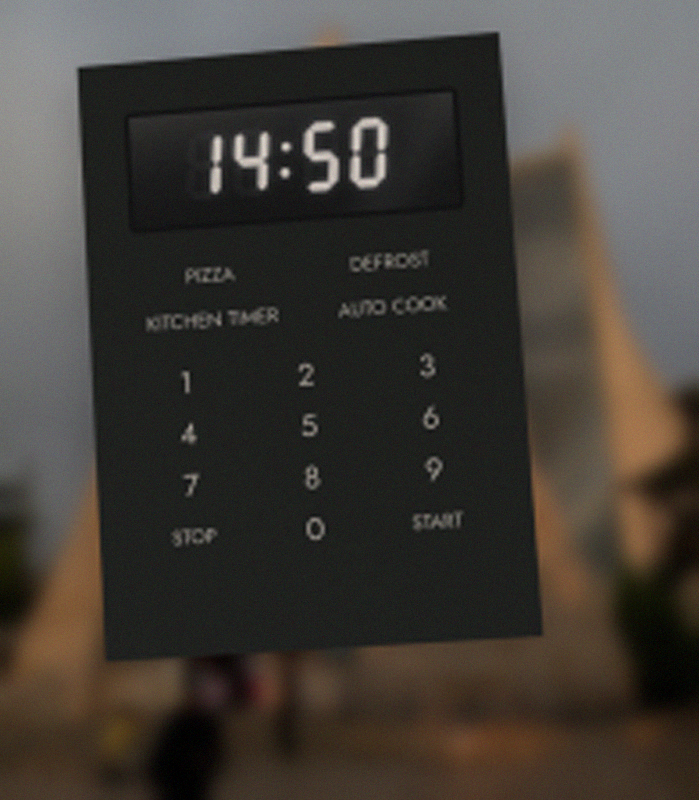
14.50
